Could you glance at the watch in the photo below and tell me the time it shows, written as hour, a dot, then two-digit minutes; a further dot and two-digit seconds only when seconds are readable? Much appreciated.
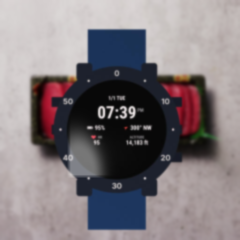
7.39
